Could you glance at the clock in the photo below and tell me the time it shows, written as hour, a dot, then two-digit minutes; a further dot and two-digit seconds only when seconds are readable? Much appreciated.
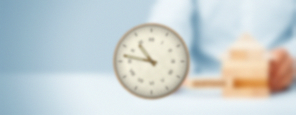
10.47
